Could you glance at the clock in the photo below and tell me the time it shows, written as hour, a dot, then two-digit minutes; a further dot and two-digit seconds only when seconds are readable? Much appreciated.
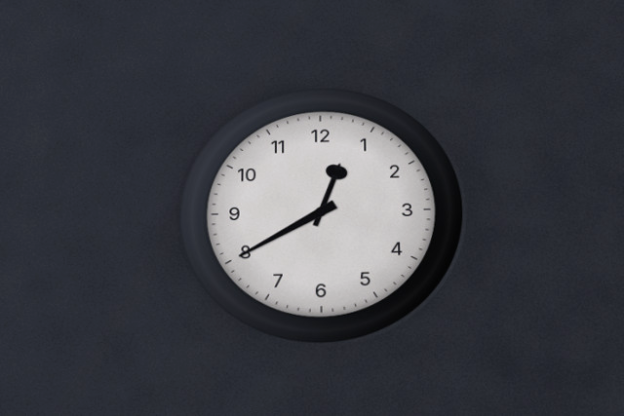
12.40
